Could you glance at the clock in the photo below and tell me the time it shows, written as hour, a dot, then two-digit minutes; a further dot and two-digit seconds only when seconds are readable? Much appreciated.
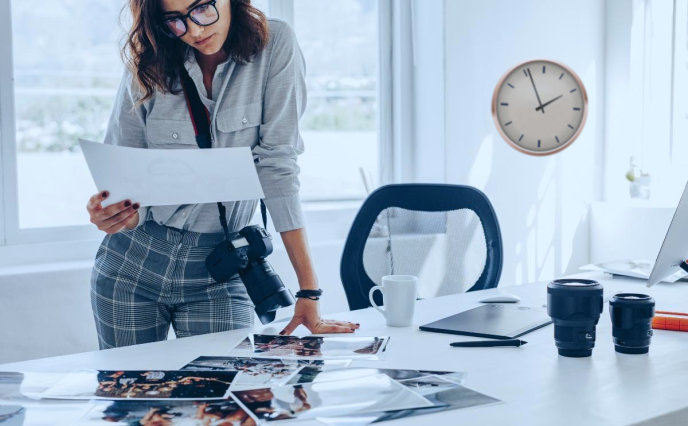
1.56
